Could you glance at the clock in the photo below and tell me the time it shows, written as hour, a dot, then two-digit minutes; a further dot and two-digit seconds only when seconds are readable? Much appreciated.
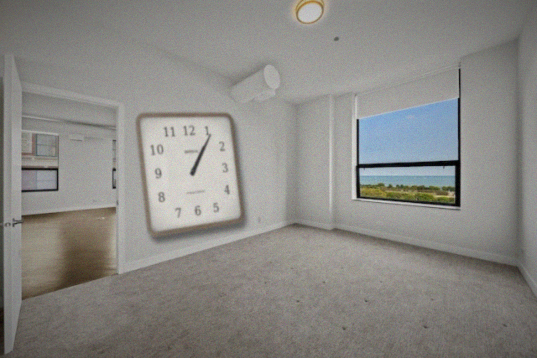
1.06
